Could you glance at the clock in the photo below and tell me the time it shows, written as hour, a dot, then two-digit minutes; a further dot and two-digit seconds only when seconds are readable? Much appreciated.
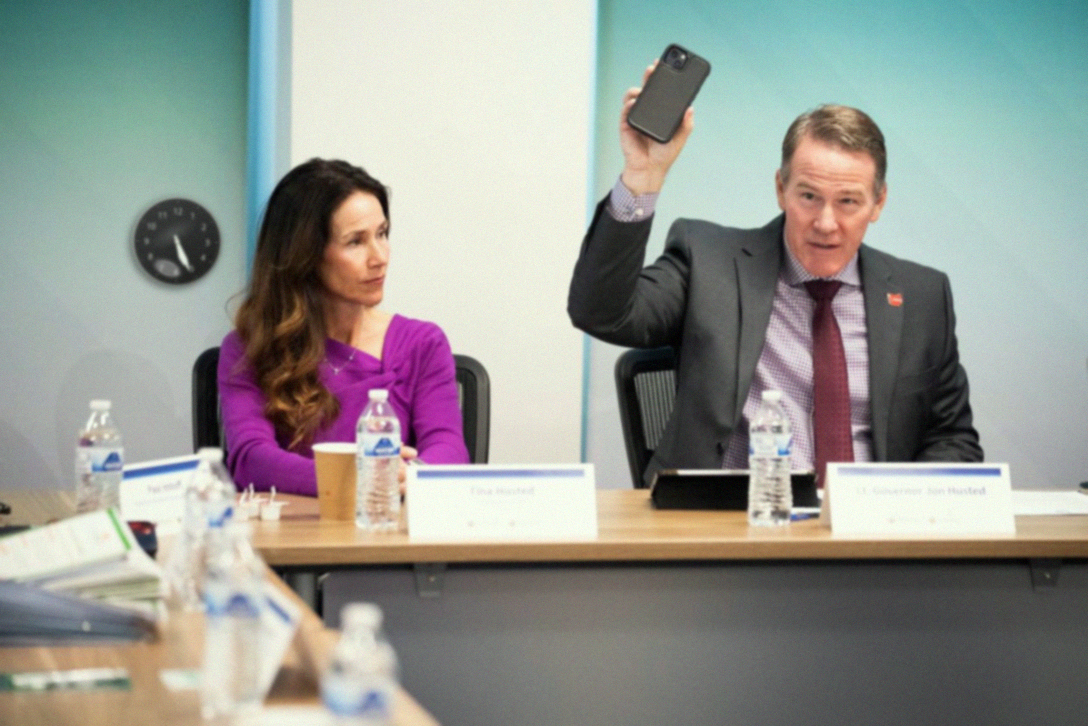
5.26
